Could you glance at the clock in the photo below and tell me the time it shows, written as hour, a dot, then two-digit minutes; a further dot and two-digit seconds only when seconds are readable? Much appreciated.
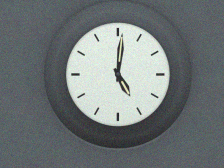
5.01
